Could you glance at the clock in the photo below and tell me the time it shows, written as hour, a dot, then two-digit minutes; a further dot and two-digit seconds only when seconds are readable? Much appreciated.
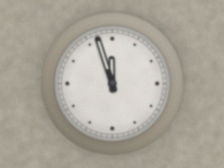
11.57
